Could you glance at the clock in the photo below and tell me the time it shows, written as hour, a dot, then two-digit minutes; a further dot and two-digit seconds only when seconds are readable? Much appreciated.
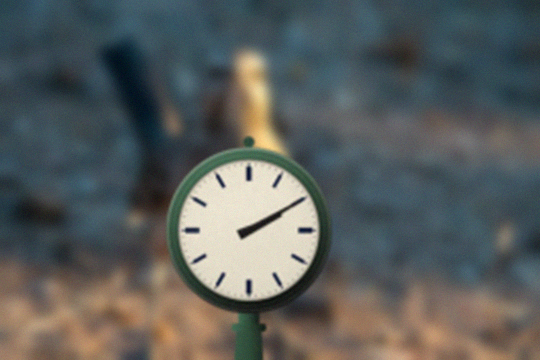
2.10
